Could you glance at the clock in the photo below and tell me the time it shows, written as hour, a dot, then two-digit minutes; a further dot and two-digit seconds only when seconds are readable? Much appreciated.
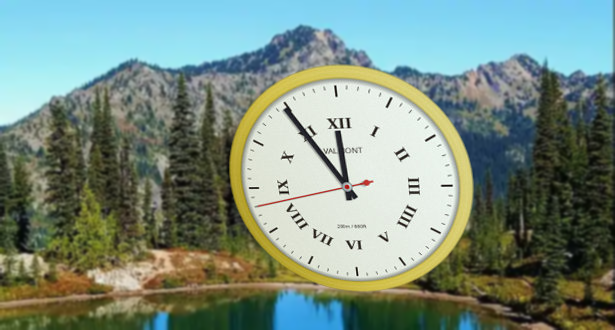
11.54.43
